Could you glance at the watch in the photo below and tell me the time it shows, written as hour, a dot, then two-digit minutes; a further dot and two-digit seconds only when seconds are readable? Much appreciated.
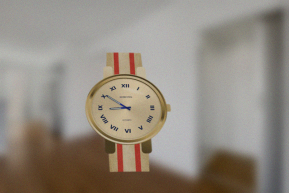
8.51
